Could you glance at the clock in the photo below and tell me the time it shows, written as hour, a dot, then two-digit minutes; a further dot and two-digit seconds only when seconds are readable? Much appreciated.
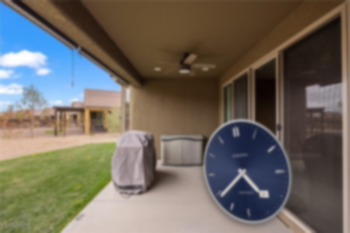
4.39
